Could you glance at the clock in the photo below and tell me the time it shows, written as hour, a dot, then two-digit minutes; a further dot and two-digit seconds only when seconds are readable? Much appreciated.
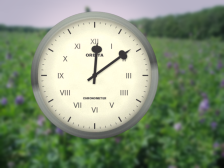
12.09
